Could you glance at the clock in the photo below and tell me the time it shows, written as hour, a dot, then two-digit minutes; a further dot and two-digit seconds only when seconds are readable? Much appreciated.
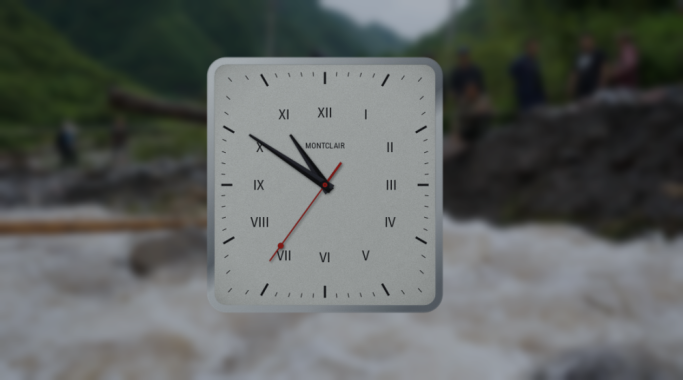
10.50.36
